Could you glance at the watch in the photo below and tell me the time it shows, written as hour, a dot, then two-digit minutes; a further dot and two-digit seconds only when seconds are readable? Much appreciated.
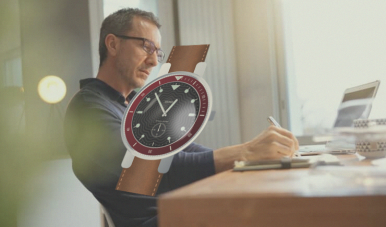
12.53
